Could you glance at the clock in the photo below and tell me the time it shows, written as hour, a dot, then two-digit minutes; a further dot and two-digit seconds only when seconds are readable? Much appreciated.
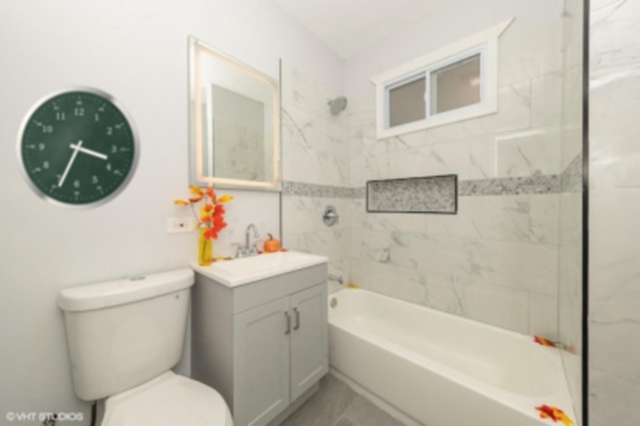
3.34
